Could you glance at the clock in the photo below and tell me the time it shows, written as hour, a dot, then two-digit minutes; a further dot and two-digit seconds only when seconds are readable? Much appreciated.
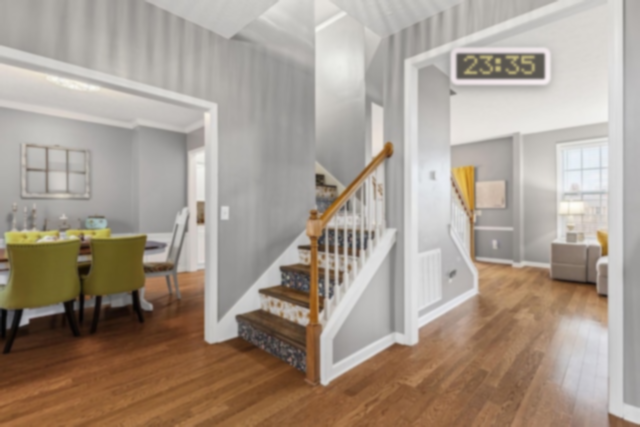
23.35
